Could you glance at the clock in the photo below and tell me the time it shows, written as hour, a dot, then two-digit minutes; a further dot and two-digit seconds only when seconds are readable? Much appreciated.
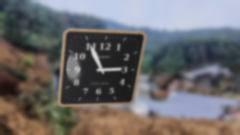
2.55
